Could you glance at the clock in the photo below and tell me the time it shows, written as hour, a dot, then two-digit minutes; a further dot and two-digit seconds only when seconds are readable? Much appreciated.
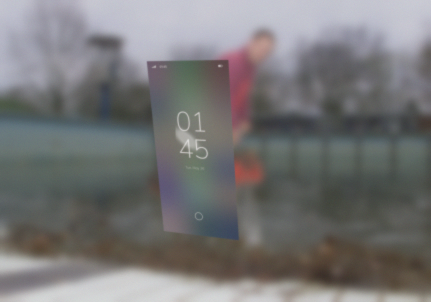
1.45
